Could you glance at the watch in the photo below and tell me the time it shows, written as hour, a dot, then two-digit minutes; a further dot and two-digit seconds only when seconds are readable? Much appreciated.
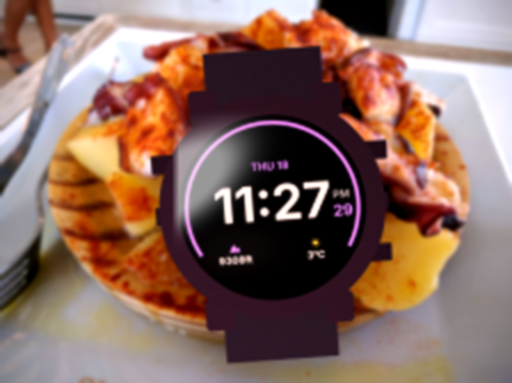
11.27
